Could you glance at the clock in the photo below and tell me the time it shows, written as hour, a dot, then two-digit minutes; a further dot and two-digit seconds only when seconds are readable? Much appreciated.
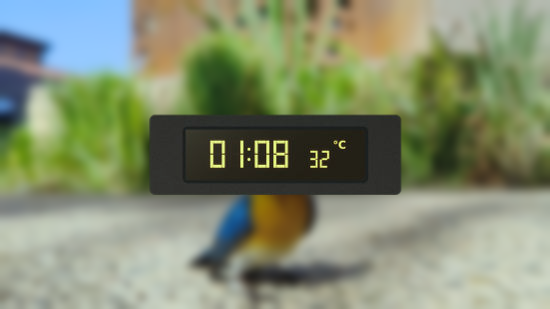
1.08
